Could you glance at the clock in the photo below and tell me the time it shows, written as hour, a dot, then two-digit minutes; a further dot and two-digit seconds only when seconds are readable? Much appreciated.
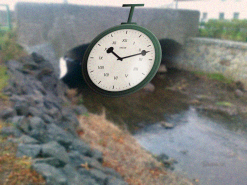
10.12
